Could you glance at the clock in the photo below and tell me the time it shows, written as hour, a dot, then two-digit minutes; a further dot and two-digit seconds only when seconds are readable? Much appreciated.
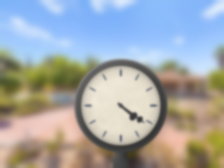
4.21
